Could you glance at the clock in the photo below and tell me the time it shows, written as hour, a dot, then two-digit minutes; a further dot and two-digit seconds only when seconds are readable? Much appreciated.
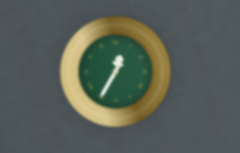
12.35
